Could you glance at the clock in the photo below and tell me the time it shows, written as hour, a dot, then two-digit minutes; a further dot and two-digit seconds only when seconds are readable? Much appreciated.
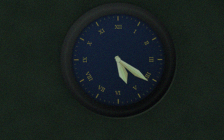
5.21
